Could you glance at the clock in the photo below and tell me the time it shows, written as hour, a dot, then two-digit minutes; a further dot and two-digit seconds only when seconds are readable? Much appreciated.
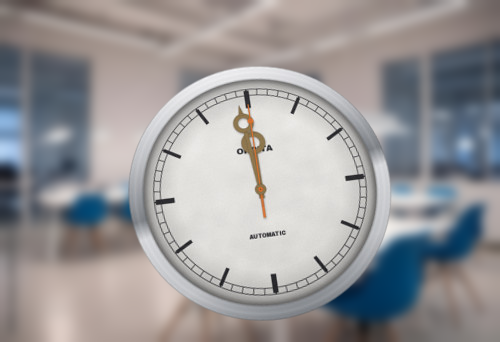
11.59.00
